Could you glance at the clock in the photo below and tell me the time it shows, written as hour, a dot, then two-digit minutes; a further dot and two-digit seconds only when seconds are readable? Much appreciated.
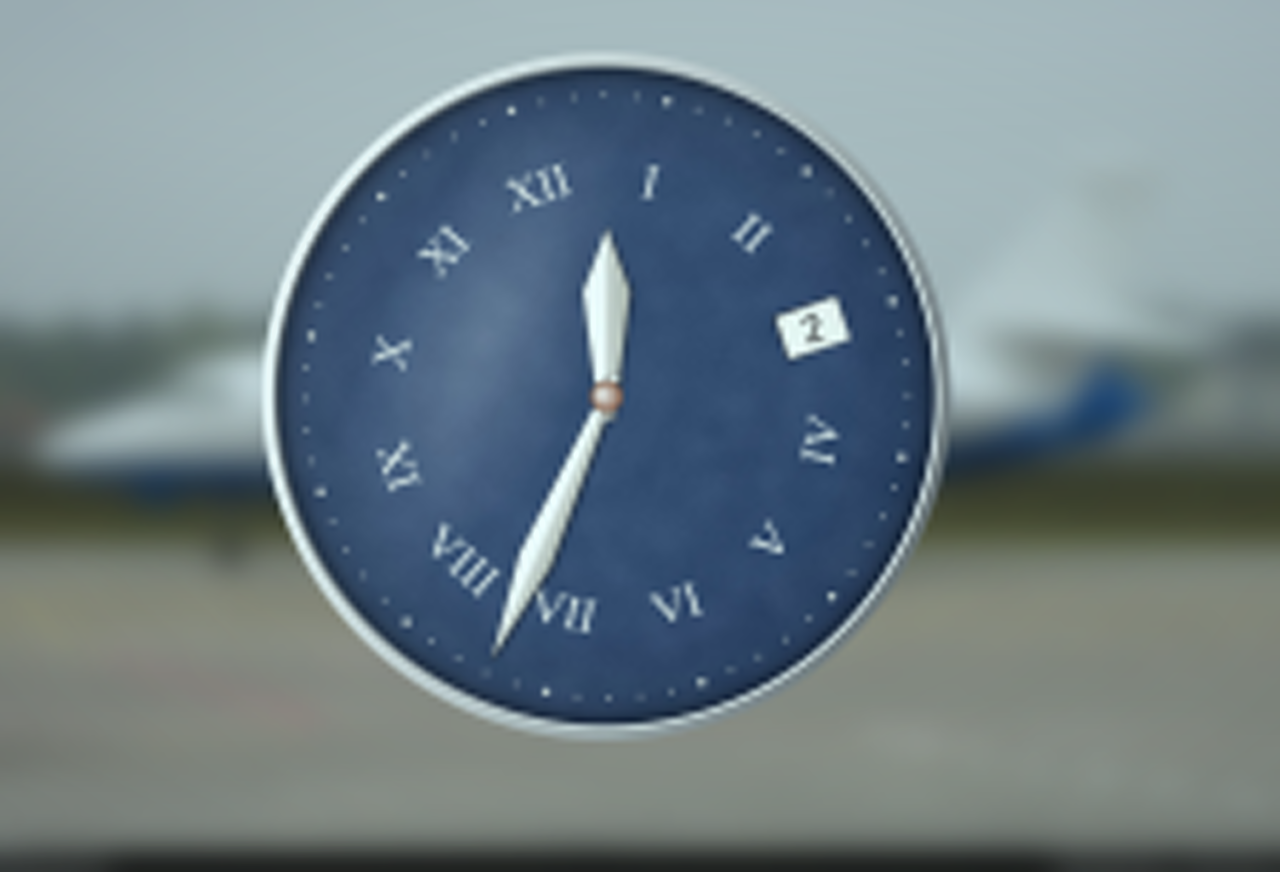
12.37
